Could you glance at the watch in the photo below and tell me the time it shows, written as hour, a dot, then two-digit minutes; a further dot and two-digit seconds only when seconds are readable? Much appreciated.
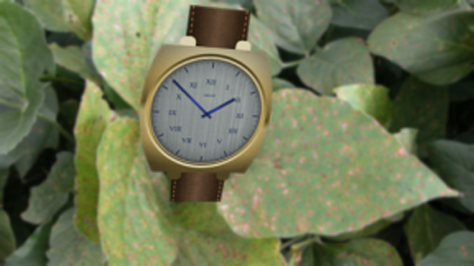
1.52
